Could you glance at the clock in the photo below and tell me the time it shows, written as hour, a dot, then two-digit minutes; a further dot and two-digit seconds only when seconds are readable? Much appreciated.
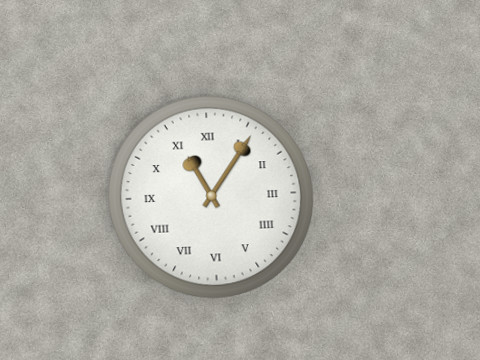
11.06
